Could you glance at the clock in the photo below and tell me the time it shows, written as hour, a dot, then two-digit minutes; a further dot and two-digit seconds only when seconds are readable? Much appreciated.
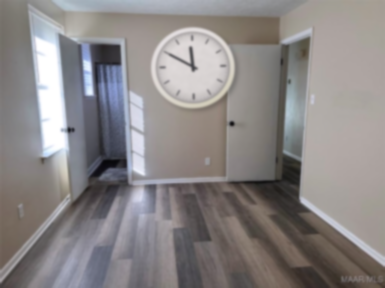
11.50
